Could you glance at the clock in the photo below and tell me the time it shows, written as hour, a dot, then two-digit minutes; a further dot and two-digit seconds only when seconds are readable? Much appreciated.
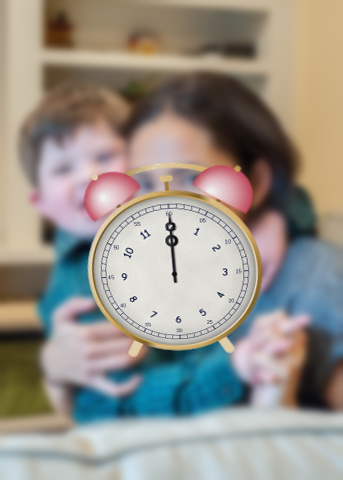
12.00
